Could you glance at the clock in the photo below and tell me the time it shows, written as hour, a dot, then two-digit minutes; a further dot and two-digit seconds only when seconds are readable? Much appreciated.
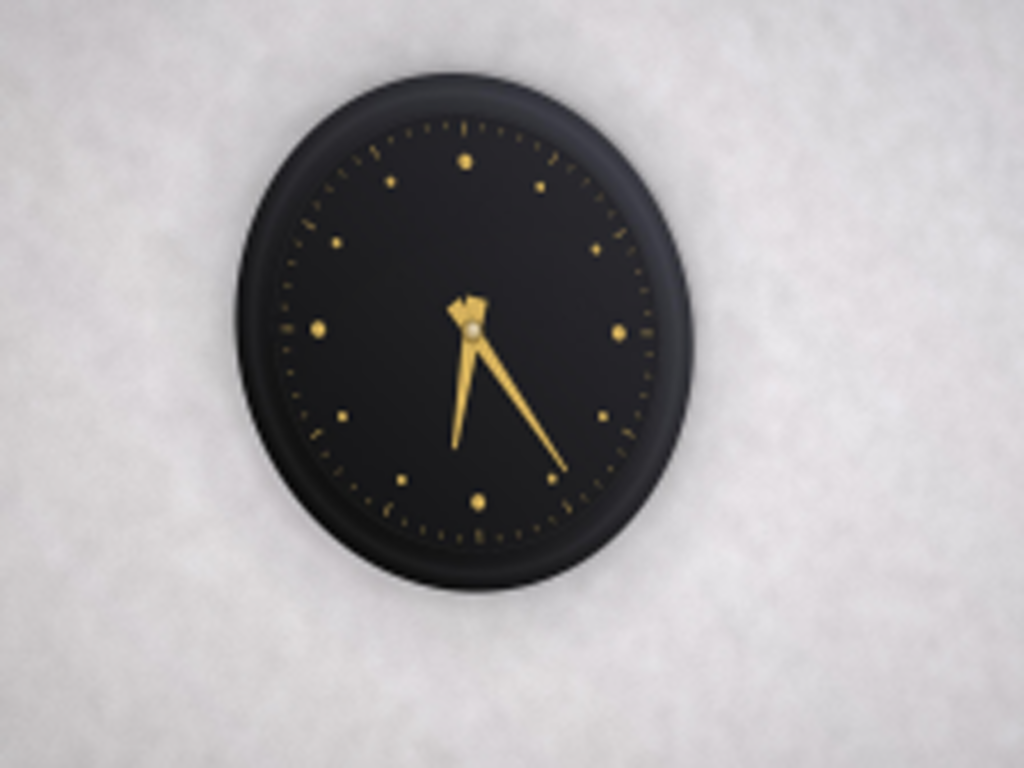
6.24
